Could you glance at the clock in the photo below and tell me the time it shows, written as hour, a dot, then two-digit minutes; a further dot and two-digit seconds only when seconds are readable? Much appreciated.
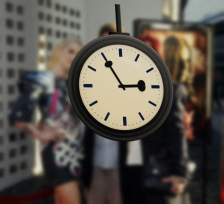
2.55
